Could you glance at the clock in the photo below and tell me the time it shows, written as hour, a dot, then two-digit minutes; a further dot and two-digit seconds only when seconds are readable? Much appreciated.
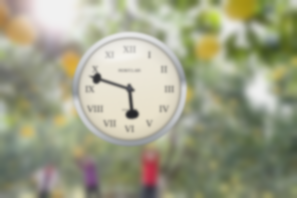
5.48
